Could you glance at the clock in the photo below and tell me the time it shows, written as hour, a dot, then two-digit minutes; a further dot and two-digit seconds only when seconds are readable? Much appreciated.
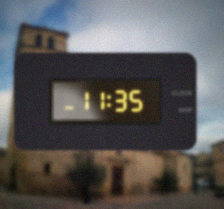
11.35
